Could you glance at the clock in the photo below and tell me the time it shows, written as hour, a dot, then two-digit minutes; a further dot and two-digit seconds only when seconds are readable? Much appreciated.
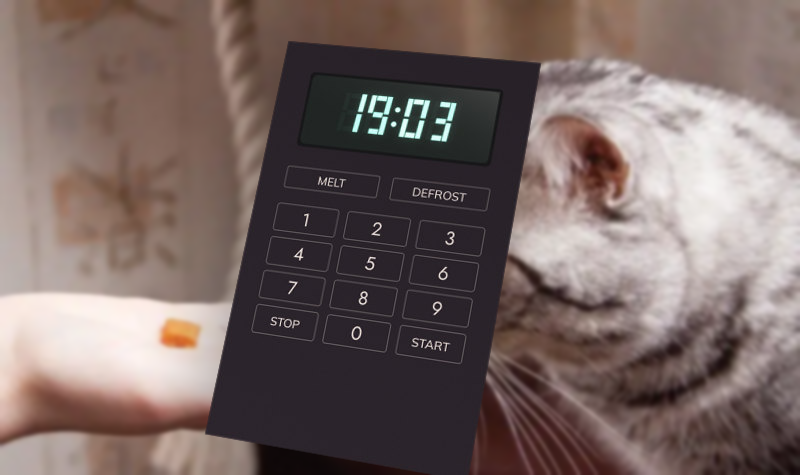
19.03
